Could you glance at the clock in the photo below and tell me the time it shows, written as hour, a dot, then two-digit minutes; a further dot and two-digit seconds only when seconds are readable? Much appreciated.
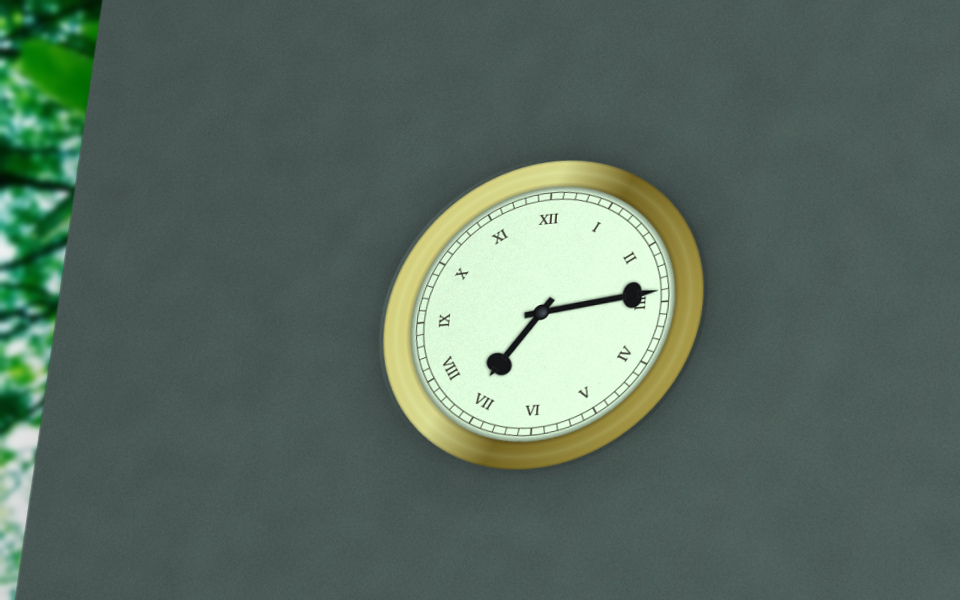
7.14
